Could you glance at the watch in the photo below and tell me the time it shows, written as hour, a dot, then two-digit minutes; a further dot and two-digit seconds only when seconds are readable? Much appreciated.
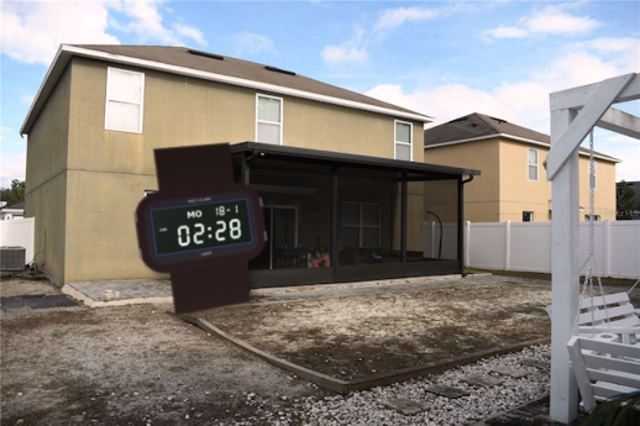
2.28
